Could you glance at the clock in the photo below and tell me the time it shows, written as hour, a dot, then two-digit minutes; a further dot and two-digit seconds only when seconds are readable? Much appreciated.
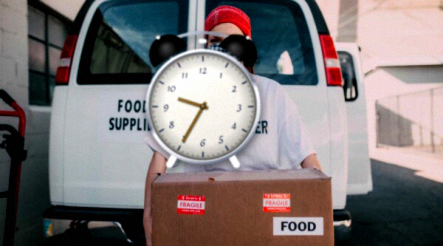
9.35
